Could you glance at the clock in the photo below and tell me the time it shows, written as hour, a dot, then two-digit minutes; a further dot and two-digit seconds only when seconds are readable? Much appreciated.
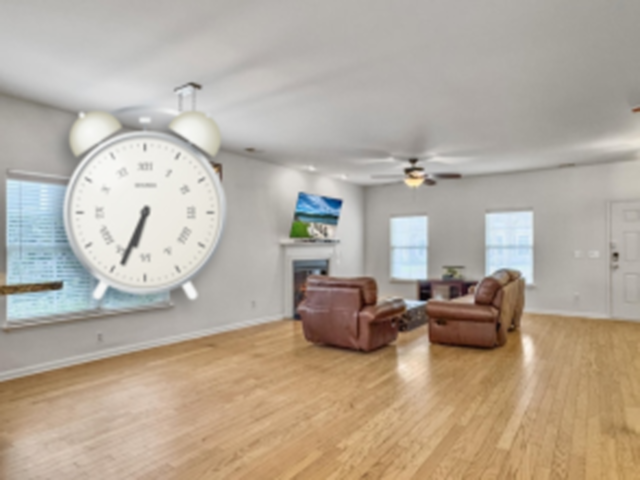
6.34
